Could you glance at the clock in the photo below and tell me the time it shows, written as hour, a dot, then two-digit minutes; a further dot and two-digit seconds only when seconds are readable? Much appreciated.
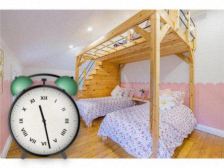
11.28
